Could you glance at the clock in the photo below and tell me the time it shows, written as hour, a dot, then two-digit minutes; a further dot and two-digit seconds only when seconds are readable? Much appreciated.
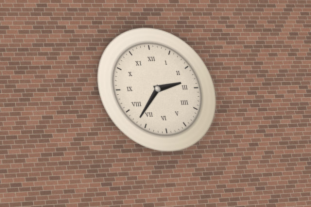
2.37
